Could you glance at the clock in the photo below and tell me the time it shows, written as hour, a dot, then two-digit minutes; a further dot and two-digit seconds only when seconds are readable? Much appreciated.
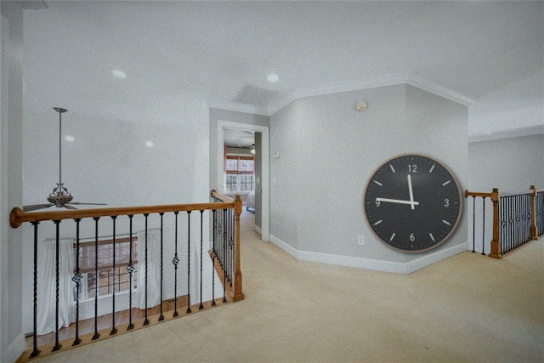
11.46
